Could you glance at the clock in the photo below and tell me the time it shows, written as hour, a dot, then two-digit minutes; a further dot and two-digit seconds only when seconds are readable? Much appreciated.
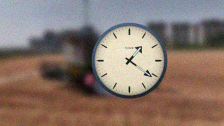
1.21
